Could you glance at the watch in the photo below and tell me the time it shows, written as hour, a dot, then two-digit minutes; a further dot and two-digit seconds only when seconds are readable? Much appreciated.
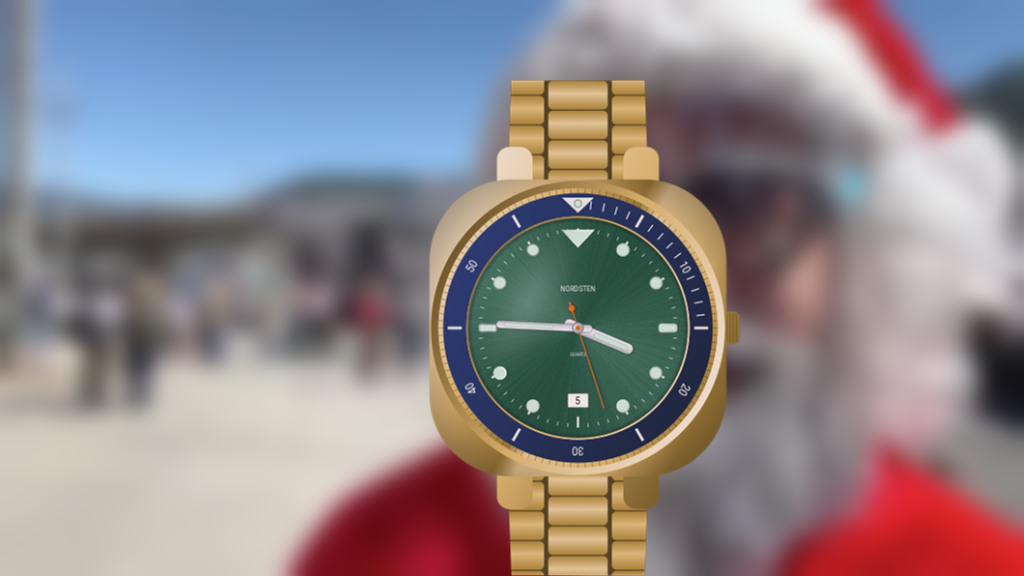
3.45.27
